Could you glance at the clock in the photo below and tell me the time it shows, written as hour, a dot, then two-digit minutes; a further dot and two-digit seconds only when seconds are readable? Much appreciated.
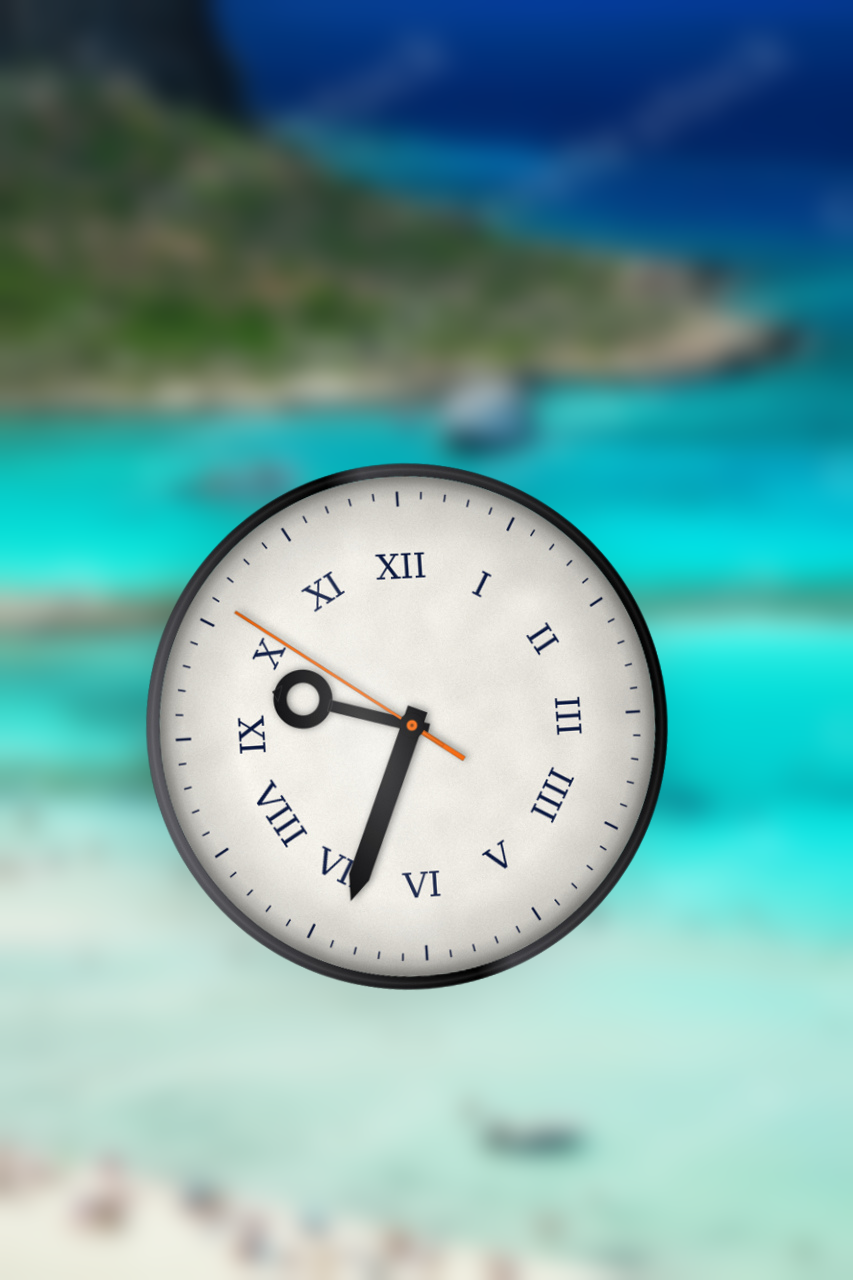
9.33.51
